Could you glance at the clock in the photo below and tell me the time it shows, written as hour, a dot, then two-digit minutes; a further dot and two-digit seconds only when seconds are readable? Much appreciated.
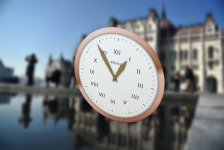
12.54
